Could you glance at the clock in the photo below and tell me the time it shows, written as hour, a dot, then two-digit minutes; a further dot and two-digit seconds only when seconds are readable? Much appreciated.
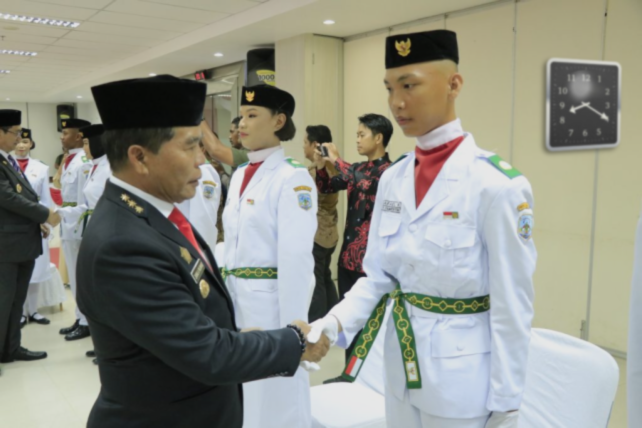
8.20
